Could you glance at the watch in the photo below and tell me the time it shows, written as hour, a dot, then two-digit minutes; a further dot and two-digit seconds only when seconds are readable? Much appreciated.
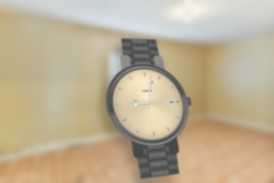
9.02
